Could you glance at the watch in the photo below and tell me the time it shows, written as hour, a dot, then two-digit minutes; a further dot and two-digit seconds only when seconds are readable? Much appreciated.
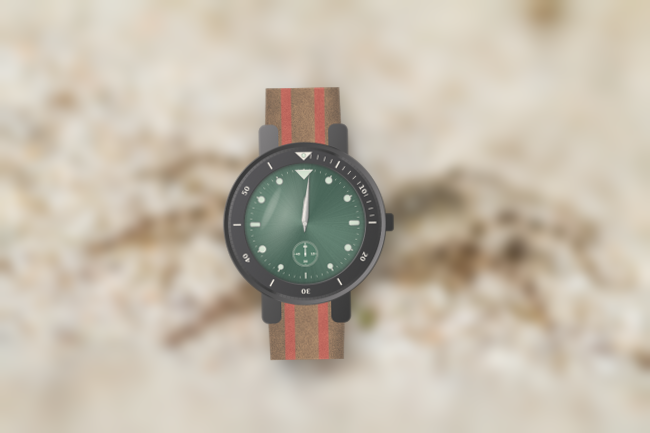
12.01
